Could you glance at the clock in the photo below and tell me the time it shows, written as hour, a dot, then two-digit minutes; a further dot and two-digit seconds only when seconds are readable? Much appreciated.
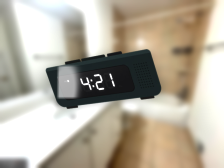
4.21
